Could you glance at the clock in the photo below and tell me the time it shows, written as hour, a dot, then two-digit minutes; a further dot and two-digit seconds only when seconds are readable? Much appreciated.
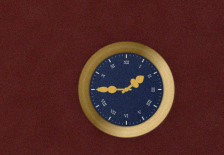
1.45
